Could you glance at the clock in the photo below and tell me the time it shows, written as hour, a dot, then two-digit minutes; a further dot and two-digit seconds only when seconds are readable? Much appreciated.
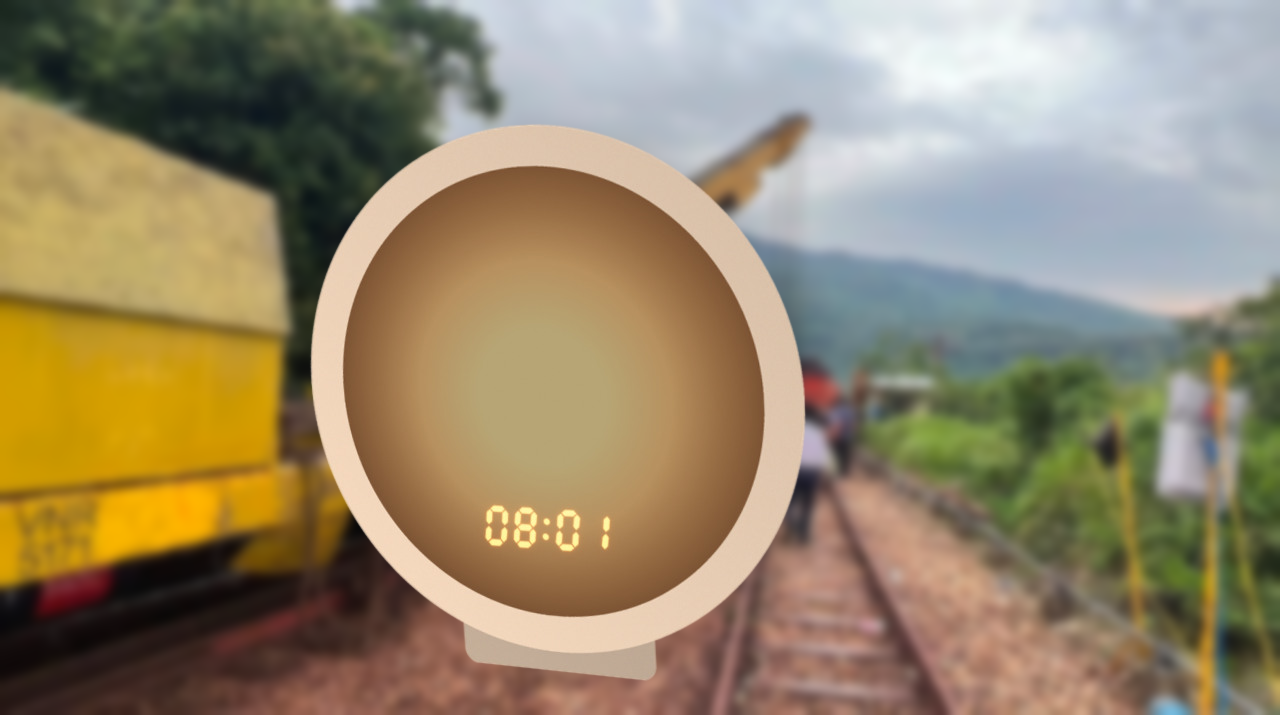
8.01
